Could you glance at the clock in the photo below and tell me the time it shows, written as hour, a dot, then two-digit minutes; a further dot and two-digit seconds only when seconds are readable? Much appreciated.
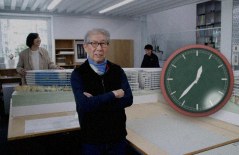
12.37
